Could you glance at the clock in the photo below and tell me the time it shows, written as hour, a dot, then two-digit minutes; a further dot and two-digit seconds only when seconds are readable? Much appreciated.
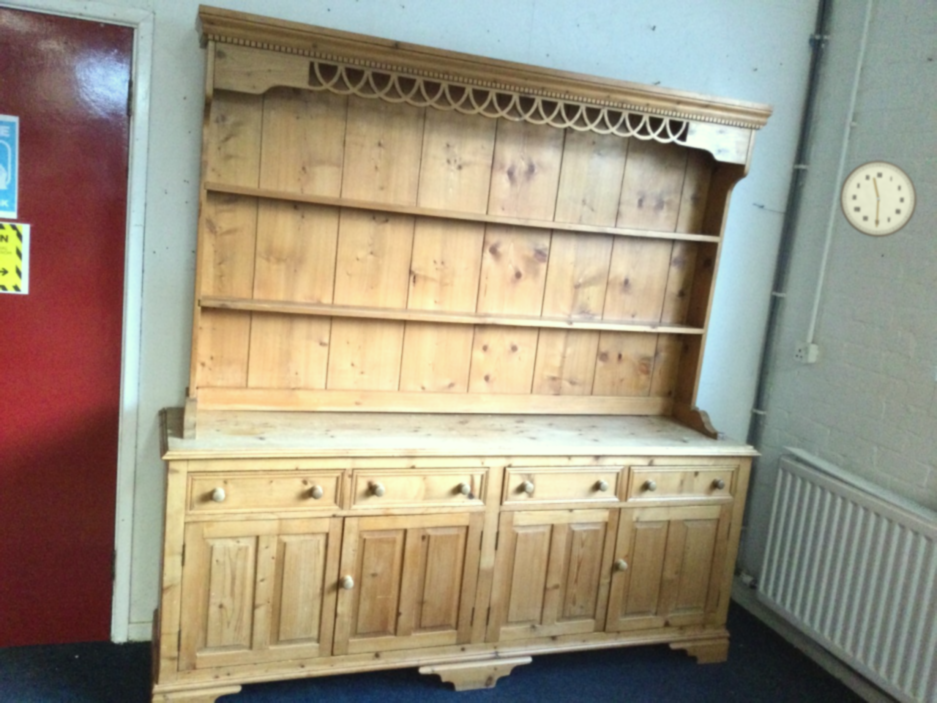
11.30
